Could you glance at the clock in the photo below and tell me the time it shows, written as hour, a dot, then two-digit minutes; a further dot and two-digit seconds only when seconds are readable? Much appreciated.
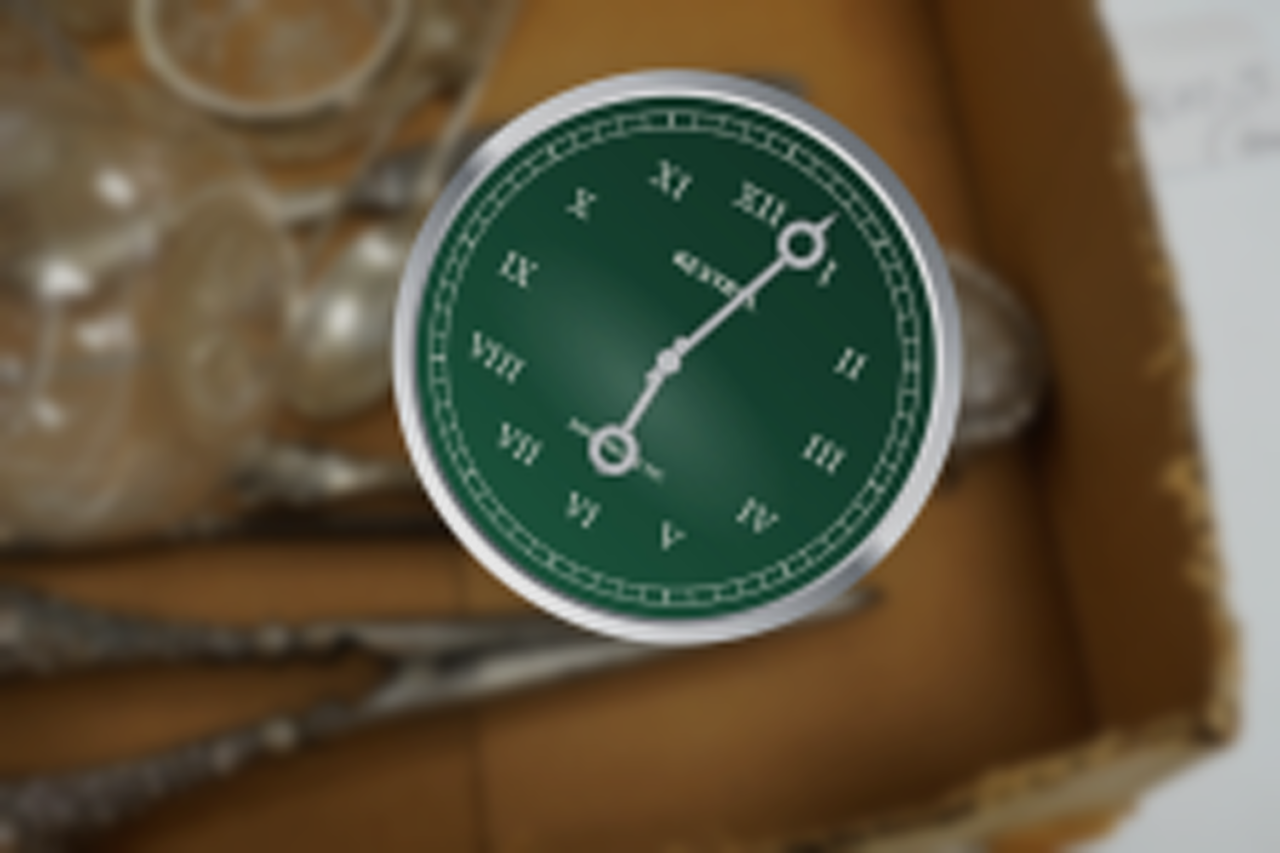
6.03
